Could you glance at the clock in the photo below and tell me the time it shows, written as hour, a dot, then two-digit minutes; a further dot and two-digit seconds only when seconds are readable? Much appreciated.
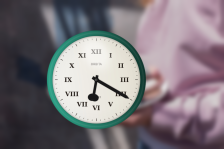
6.20
